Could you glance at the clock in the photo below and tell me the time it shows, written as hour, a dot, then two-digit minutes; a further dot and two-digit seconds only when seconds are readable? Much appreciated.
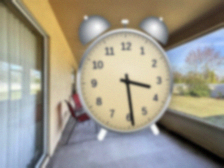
3.29
